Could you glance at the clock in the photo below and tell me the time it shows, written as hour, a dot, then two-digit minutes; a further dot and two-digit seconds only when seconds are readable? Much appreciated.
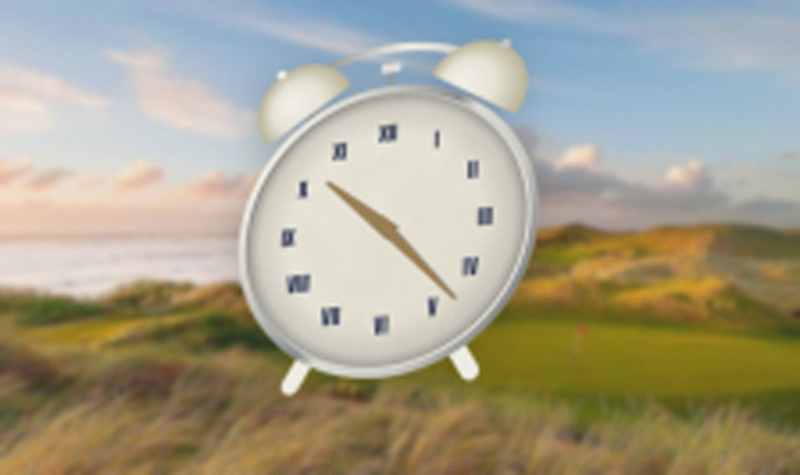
10.23
